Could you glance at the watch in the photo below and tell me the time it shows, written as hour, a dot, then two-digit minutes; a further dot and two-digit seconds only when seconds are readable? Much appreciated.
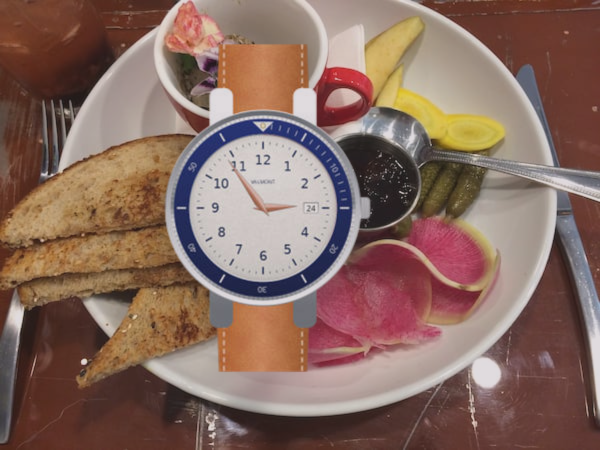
2.54
